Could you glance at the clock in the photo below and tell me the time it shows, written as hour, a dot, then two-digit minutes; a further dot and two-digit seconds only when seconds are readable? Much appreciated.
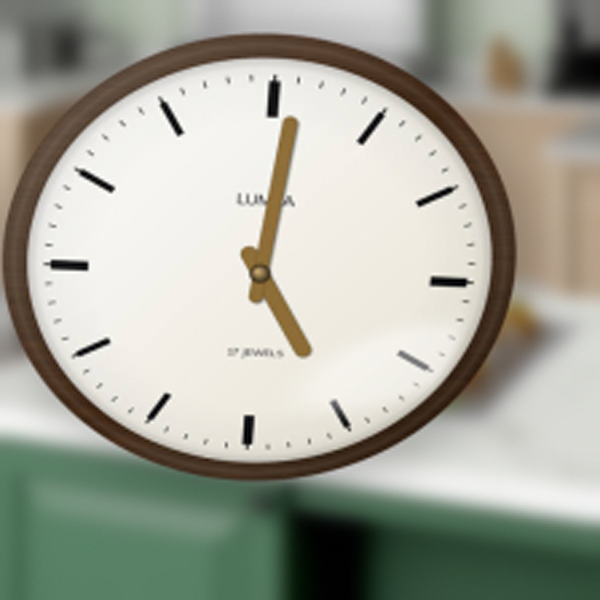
5.01
